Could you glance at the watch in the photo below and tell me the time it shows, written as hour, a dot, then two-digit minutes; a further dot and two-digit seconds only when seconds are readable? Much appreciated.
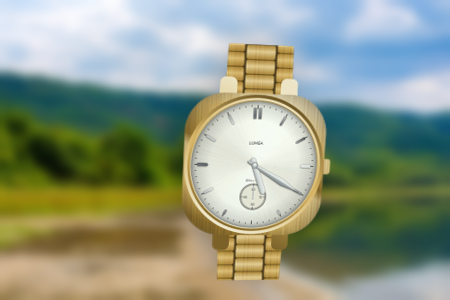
5.20
